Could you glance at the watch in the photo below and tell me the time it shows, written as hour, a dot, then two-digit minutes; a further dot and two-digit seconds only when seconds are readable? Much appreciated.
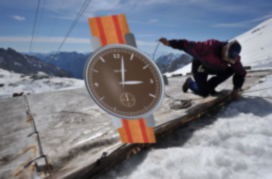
3.02
